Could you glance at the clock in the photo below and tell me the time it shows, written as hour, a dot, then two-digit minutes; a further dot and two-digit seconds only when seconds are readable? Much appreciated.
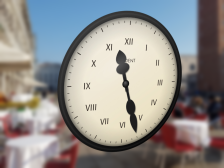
11.27
